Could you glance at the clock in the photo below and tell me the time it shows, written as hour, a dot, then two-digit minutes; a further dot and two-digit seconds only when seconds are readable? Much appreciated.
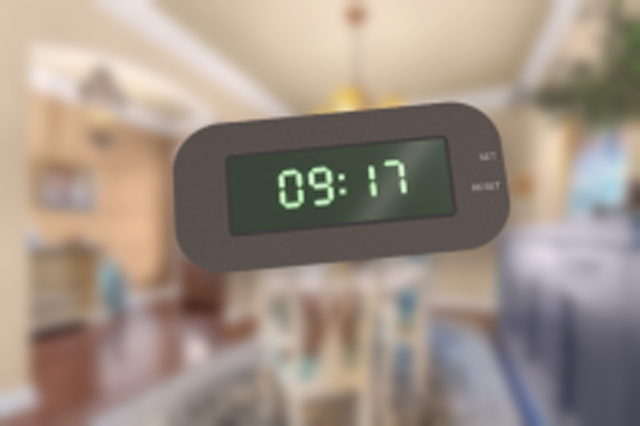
9.17
